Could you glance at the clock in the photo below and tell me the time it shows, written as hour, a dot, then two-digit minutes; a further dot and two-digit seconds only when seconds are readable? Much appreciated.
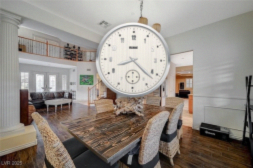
8.22
